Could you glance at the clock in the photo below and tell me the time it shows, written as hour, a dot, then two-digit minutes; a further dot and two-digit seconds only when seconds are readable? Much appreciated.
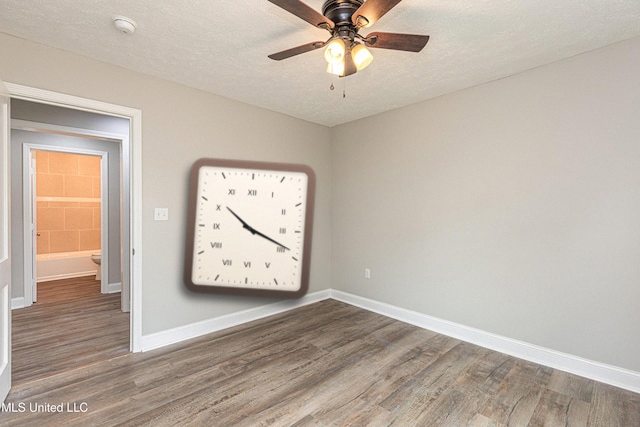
10.19
